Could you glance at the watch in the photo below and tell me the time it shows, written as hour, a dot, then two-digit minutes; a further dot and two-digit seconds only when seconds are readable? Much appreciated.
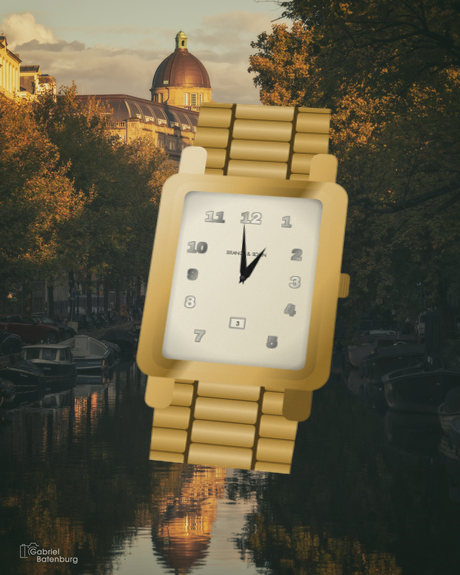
12.59
